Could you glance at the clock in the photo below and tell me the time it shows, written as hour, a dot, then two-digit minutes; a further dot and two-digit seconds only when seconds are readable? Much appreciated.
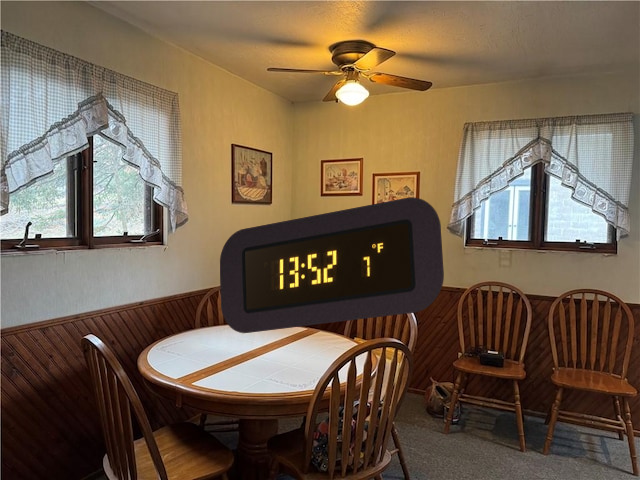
13.52
